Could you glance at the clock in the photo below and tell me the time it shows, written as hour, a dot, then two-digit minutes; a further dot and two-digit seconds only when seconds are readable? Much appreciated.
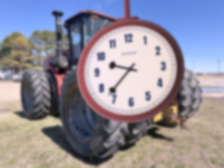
9.37
